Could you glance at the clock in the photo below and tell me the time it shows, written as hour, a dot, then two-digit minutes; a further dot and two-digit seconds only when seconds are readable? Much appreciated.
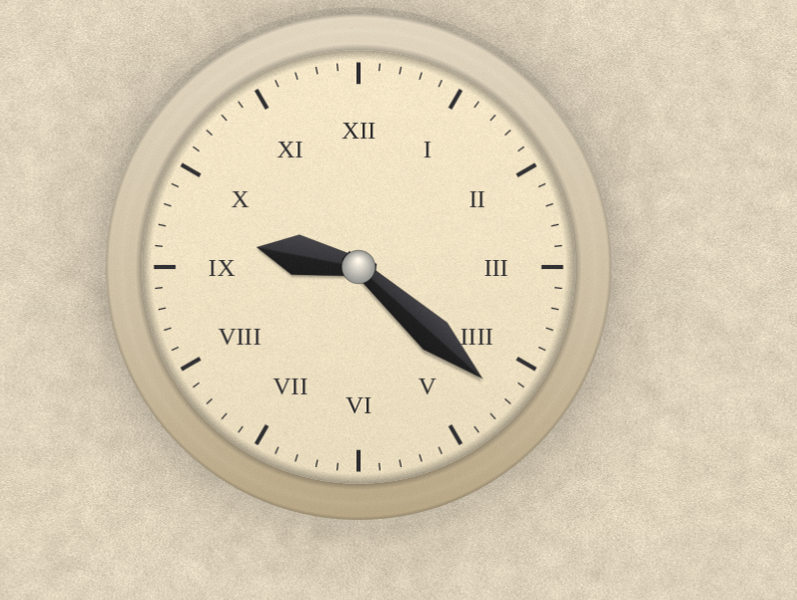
9.22
